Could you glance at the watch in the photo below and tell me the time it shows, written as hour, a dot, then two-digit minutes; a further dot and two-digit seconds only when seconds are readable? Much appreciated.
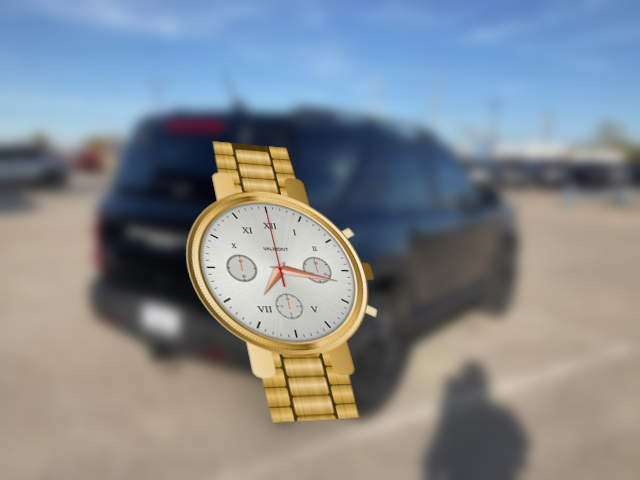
7.17
